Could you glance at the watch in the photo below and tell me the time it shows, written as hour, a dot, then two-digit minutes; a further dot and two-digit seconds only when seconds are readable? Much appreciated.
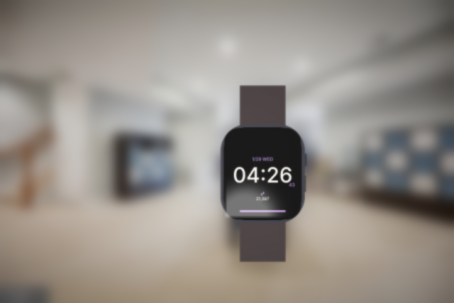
4.26
